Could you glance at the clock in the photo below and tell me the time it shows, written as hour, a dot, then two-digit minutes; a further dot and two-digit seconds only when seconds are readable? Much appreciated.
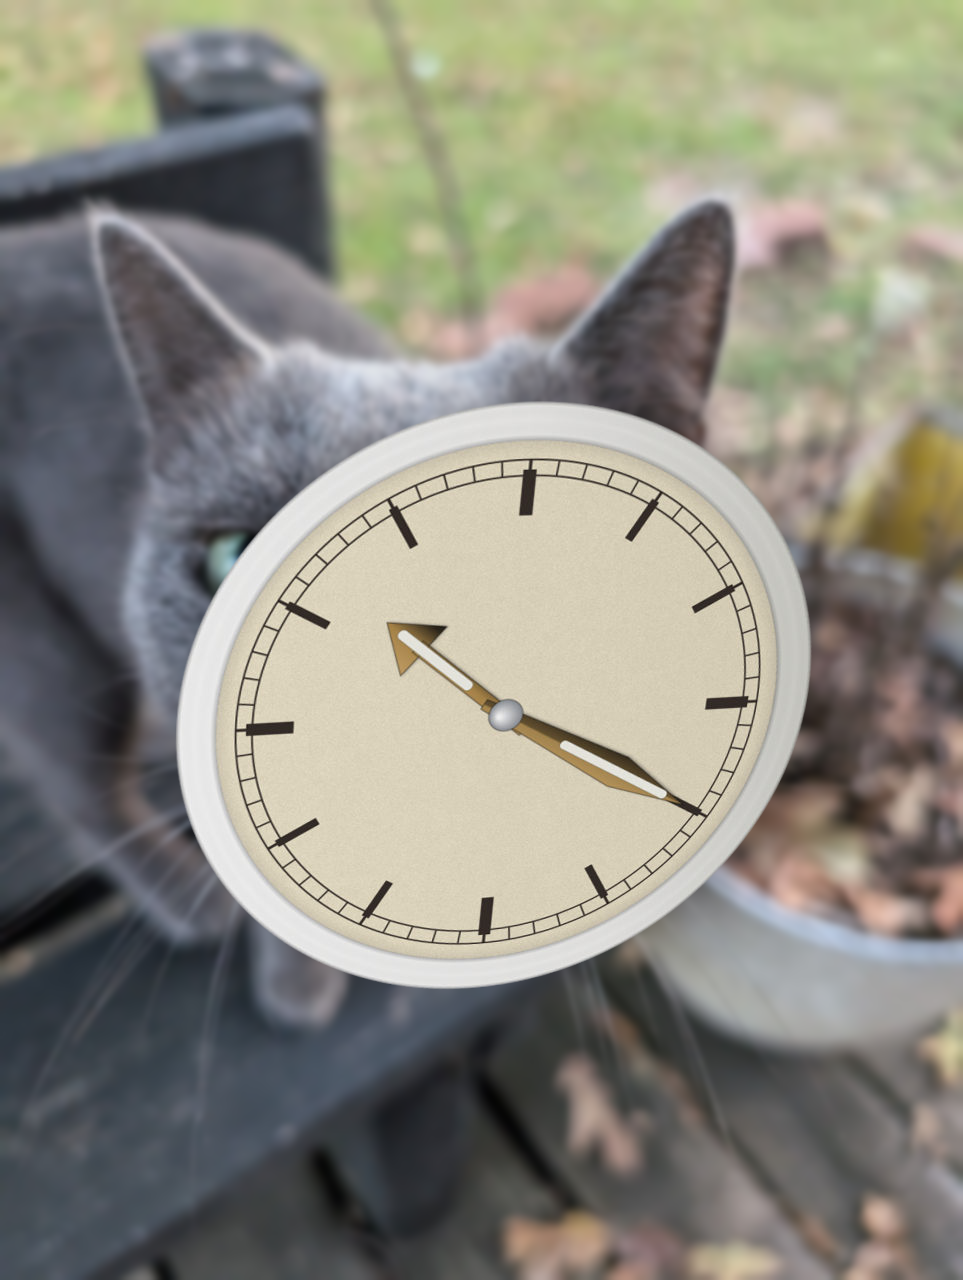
10.20
